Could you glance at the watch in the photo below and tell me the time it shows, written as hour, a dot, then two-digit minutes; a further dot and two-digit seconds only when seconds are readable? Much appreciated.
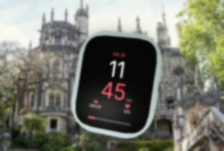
11.45
